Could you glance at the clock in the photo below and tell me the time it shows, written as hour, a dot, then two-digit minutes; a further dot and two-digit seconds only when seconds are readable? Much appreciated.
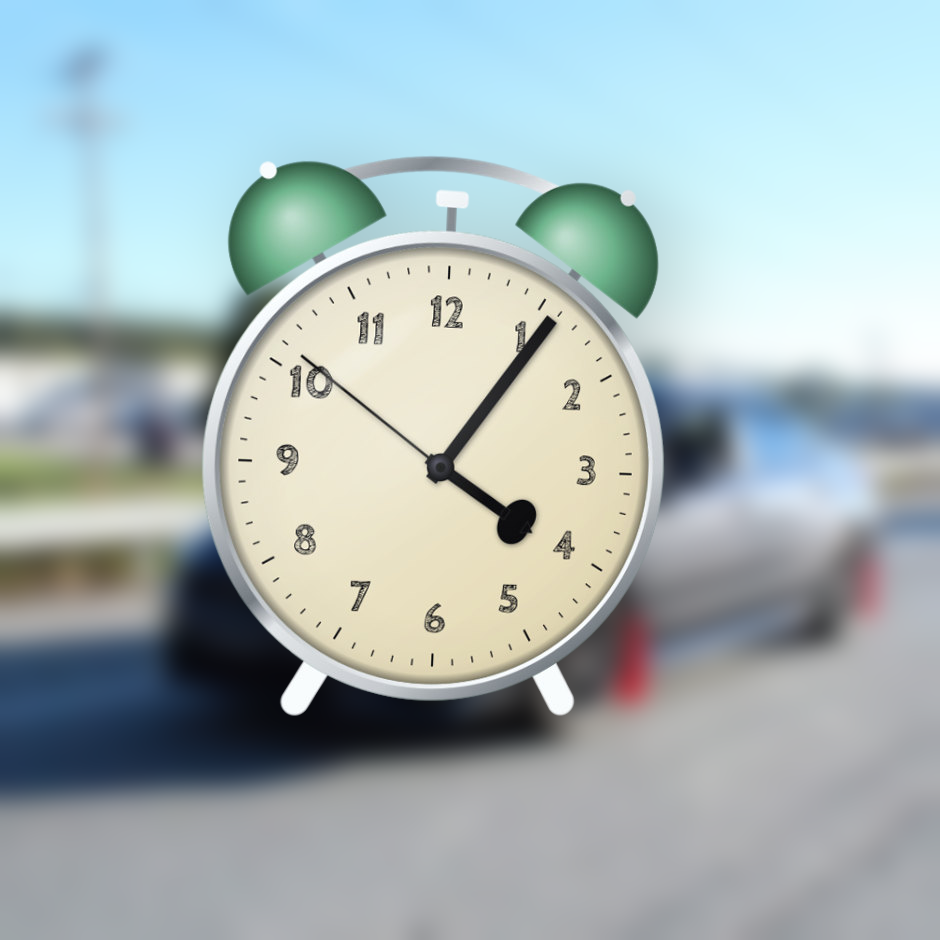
4.05.51
